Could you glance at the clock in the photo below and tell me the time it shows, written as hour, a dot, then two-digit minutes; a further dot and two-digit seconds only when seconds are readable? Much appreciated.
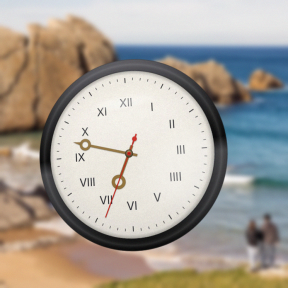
6.47.34
